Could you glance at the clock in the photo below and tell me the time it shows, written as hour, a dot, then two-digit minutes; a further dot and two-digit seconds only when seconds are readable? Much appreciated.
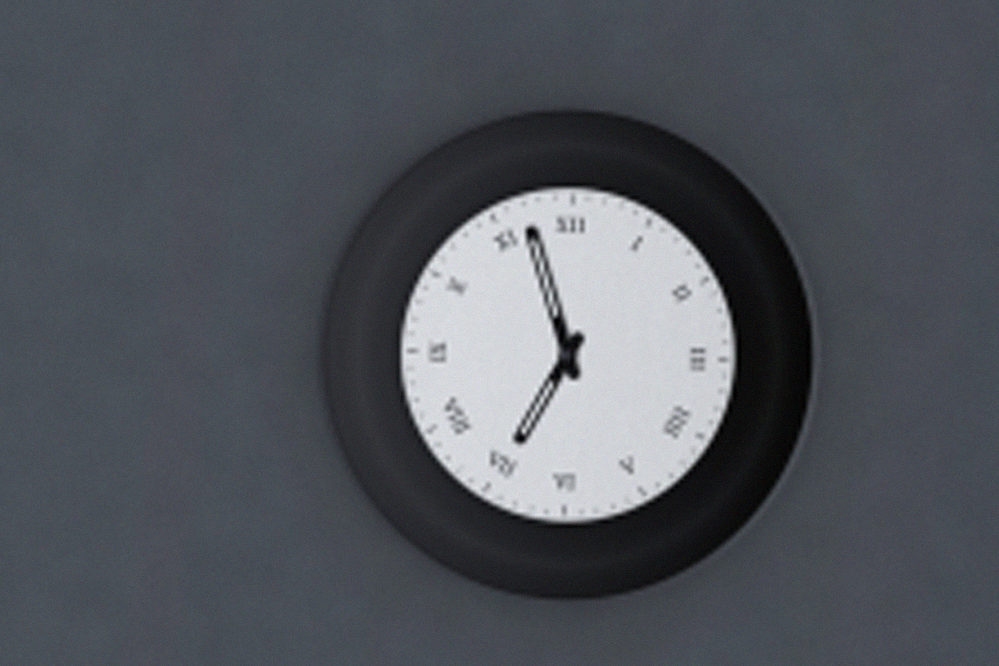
6.57
